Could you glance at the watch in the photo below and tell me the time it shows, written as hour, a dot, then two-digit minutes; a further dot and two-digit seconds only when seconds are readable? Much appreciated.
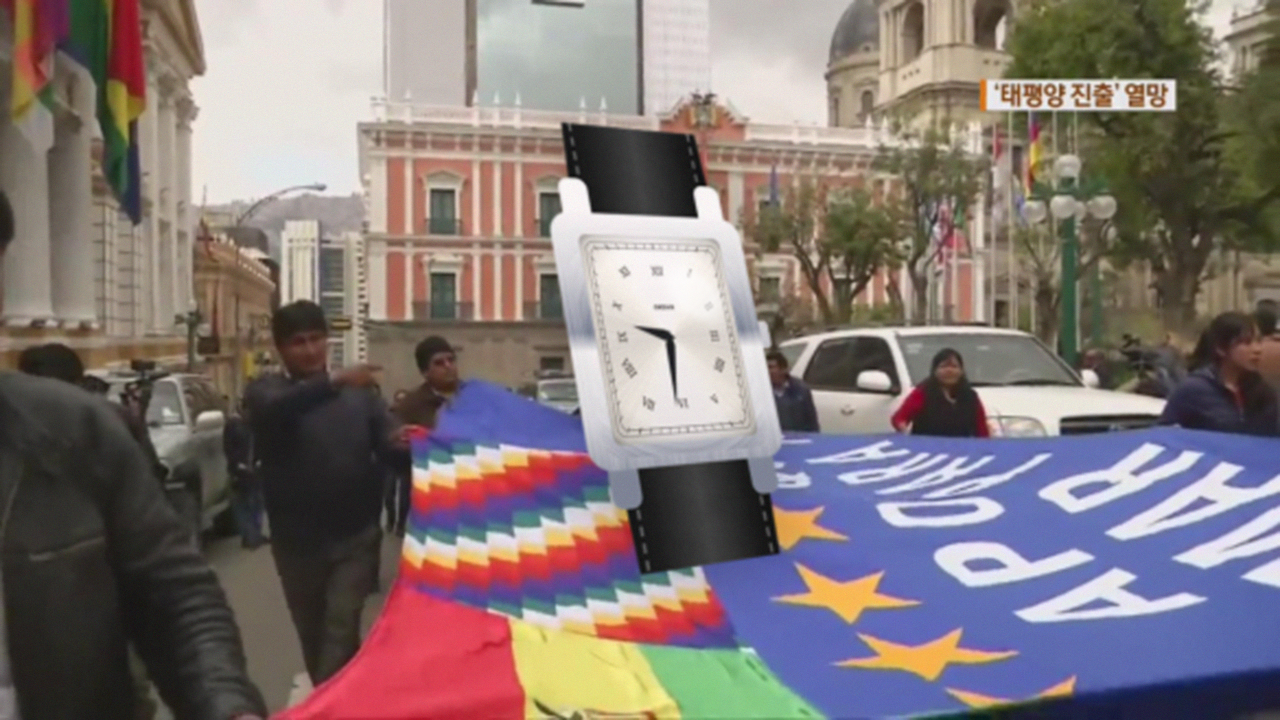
9.31
